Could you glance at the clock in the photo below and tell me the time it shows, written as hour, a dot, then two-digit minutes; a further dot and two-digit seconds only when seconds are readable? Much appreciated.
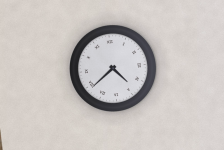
4.39
